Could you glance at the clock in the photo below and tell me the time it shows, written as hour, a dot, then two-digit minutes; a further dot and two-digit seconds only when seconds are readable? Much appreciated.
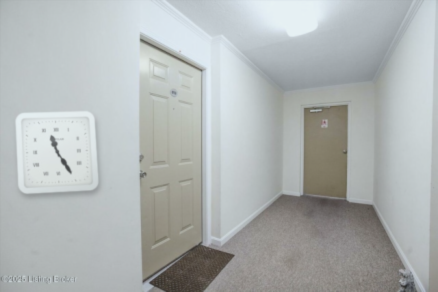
11.25
